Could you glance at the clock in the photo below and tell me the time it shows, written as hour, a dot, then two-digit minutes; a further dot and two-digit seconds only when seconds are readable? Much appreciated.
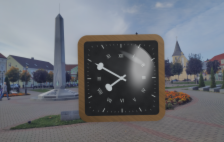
7.50
